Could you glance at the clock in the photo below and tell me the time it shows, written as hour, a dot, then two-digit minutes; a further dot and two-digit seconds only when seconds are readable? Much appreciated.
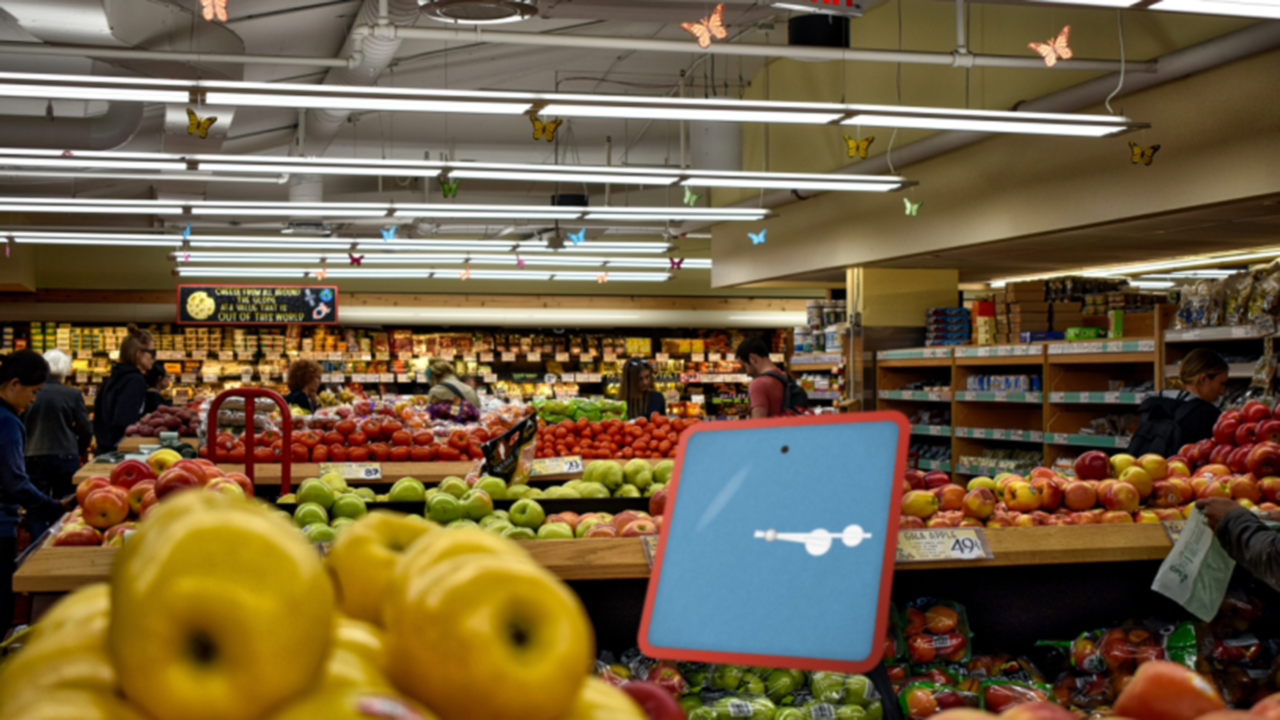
3.15
